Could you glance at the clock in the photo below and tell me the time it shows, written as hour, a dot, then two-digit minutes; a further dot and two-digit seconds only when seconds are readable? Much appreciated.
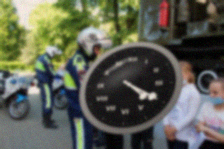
4.20
